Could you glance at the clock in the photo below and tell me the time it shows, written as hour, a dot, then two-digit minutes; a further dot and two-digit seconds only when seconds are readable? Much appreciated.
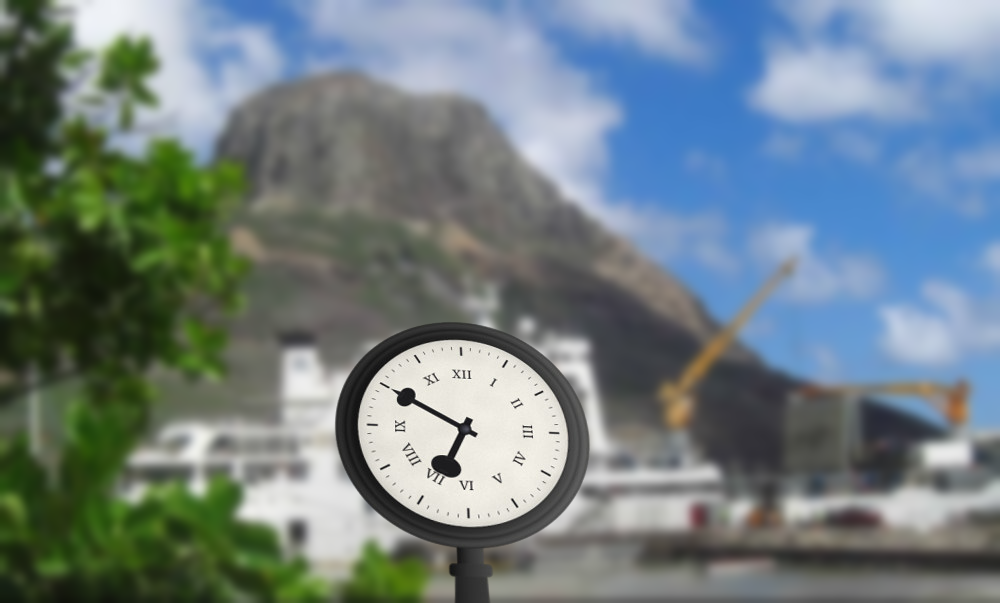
6.50
